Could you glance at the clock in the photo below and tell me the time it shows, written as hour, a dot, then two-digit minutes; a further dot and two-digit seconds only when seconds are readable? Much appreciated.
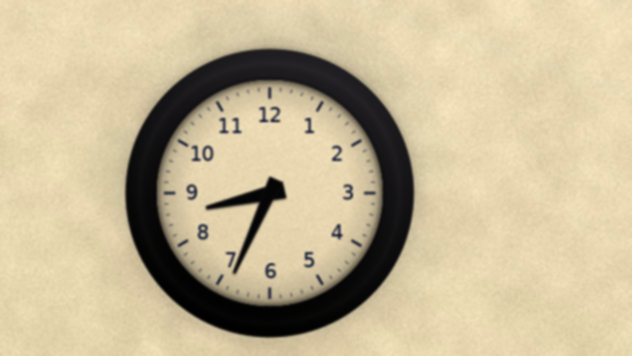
8.34
